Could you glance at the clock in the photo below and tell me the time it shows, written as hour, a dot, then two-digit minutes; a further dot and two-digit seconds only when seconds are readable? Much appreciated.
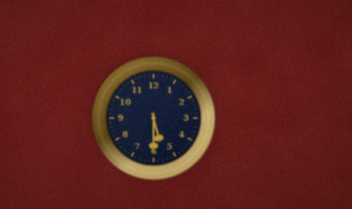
5.30
